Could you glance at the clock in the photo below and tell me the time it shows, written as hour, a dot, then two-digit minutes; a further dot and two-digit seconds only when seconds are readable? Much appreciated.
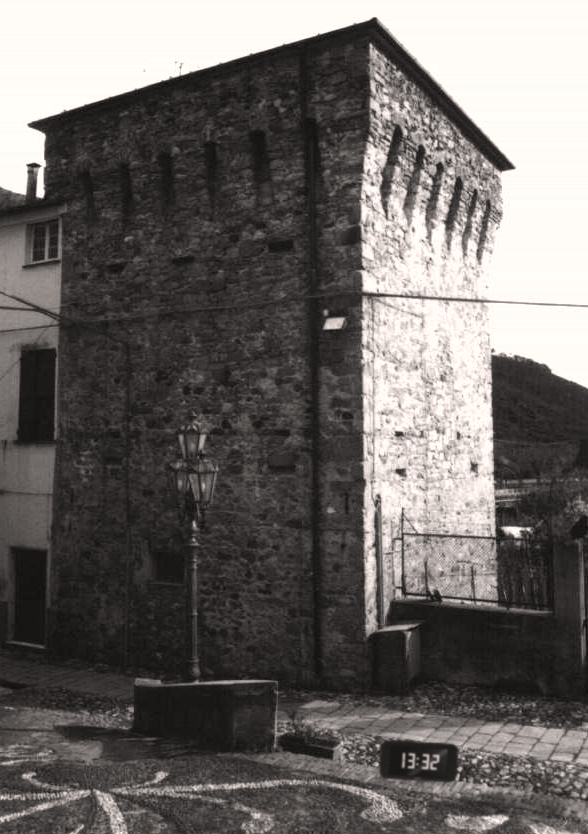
13.32
